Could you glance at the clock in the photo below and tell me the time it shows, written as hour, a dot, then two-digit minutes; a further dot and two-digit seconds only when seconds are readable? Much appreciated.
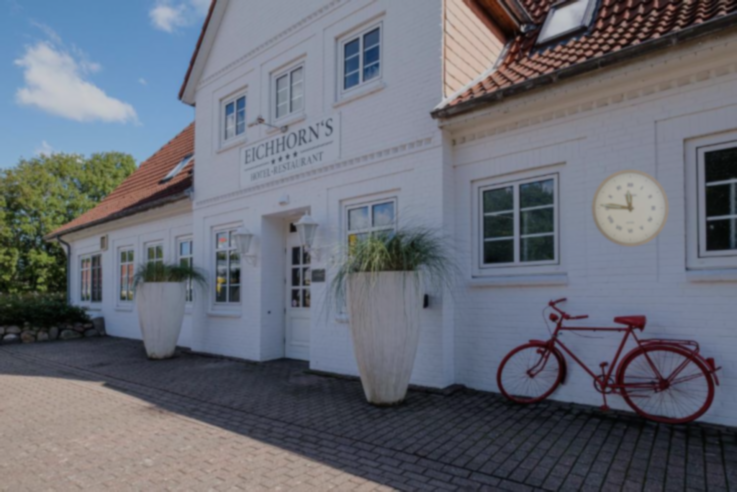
11.46
